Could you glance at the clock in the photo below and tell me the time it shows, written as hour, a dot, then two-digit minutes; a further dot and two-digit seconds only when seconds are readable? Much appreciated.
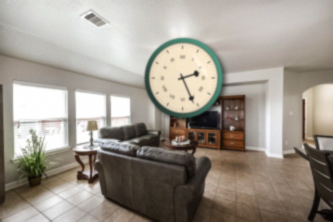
2.26
